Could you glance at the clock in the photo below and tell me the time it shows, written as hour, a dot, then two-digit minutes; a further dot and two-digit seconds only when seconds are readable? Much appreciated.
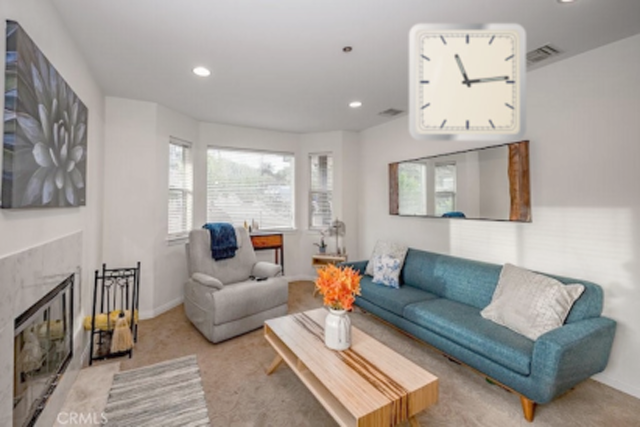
11.14
